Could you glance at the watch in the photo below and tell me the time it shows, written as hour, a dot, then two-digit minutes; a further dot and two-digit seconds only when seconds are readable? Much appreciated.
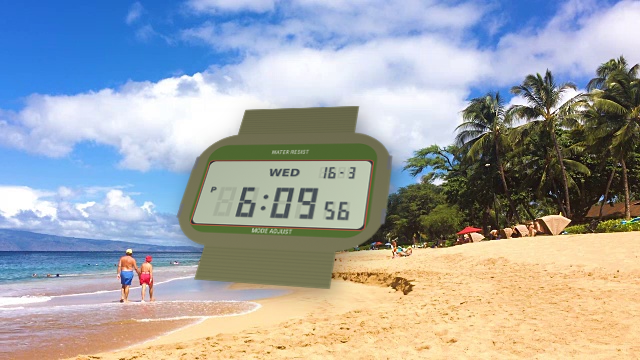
6.09.56
